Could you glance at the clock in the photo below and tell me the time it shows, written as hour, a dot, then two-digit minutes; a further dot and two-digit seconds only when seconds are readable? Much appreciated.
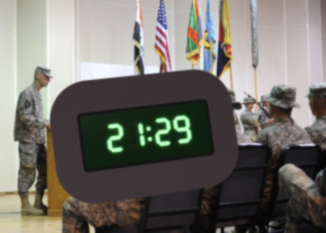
21.29
